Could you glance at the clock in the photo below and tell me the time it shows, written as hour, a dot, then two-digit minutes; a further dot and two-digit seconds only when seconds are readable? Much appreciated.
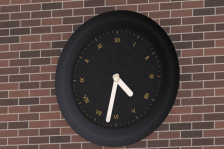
4.32
